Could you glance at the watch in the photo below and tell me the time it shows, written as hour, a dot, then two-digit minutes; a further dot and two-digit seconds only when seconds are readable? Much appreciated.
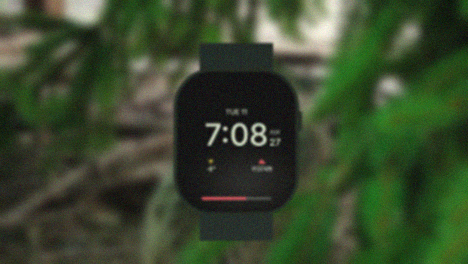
7.08
